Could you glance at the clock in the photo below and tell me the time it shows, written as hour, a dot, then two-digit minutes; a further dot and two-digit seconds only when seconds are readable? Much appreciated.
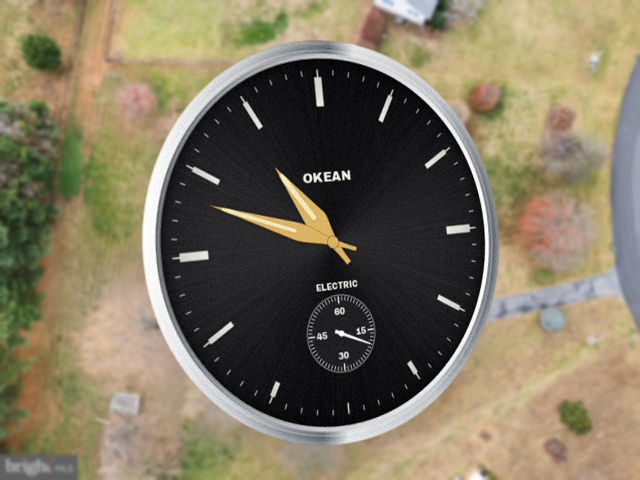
10.48.19
